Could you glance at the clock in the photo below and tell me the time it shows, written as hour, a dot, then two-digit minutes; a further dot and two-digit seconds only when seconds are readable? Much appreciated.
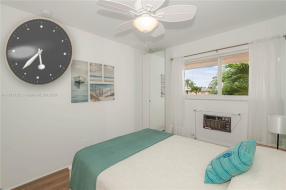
5.37
